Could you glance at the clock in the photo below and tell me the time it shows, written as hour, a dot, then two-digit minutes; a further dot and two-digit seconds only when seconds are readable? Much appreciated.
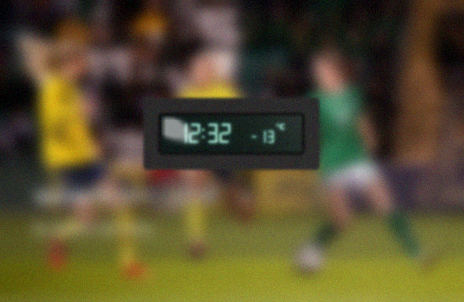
12.32
